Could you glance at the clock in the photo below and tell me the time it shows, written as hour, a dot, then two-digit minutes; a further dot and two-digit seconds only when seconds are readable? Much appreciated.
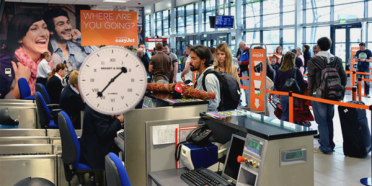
1.37
